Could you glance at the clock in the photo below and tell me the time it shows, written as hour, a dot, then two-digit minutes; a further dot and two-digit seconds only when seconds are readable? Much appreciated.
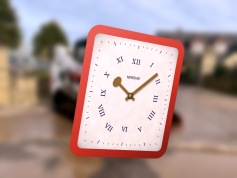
10.08
